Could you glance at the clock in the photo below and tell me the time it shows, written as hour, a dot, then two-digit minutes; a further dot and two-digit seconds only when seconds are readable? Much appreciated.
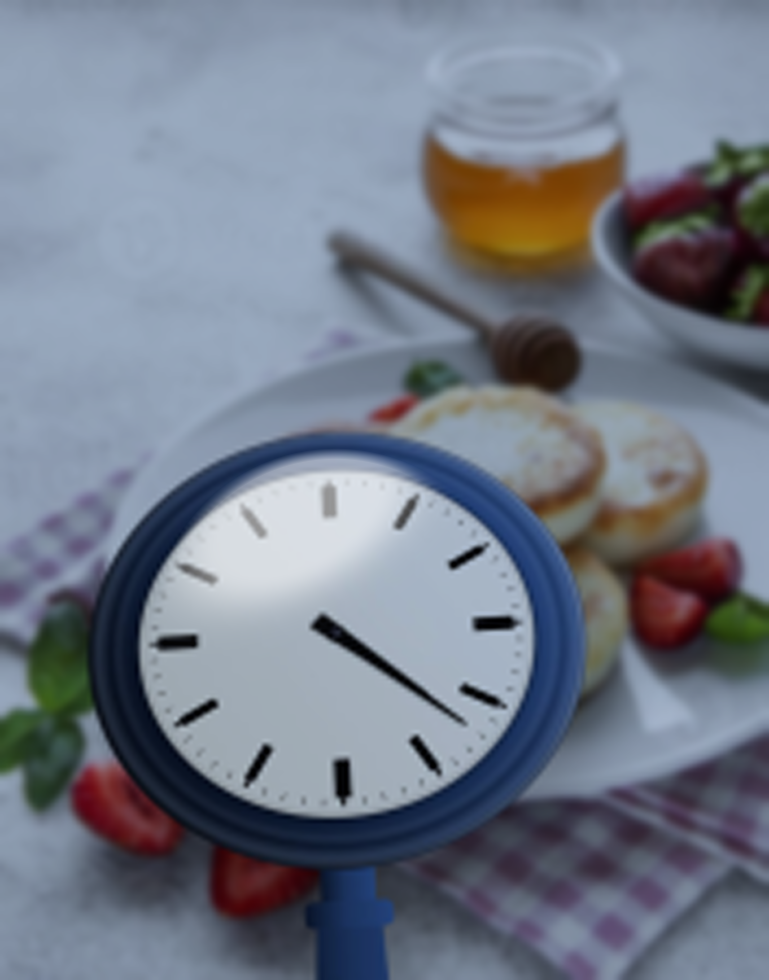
4.22
